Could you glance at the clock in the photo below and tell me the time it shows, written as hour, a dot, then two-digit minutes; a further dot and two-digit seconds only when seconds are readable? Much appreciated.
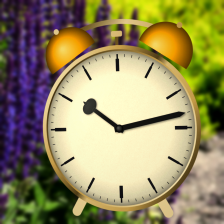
10.13
